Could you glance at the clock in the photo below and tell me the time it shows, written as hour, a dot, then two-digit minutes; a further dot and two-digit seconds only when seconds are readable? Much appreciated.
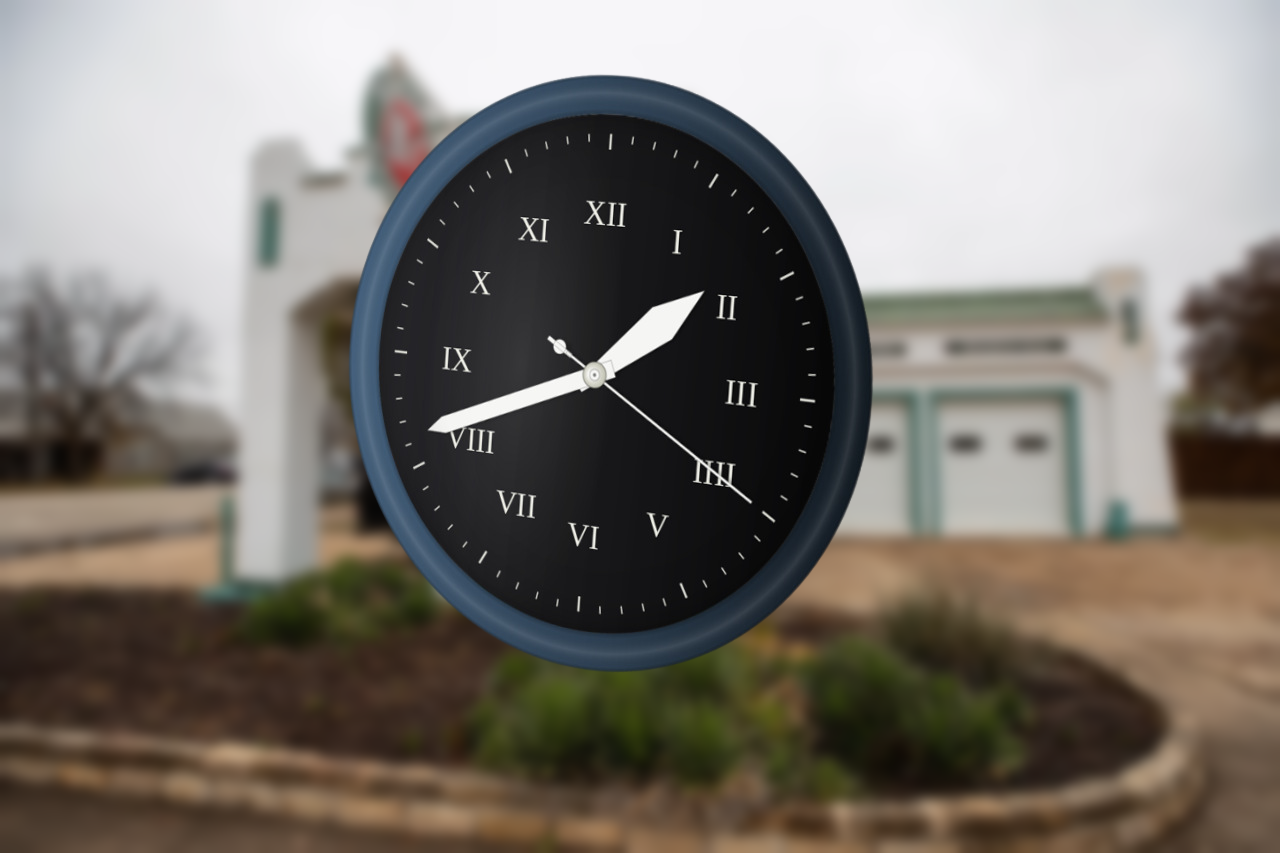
1.41.20
